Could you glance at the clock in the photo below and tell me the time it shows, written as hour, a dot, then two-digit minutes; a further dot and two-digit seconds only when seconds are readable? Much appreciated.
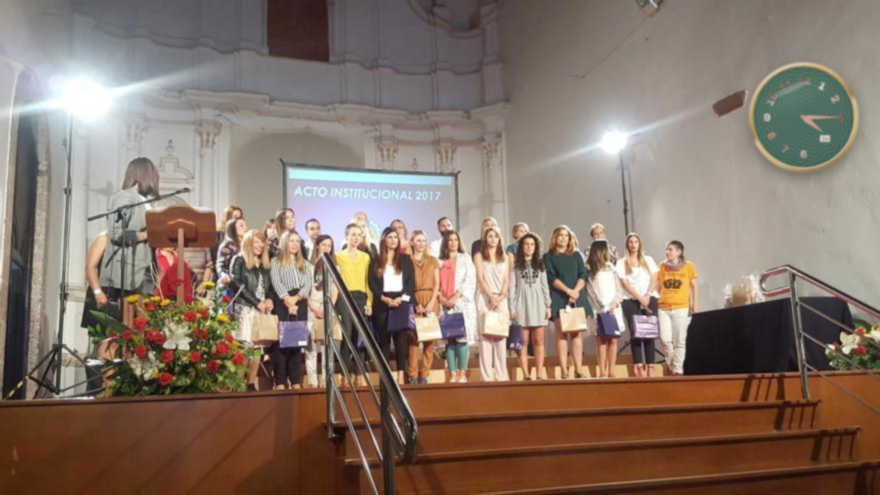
4.15
